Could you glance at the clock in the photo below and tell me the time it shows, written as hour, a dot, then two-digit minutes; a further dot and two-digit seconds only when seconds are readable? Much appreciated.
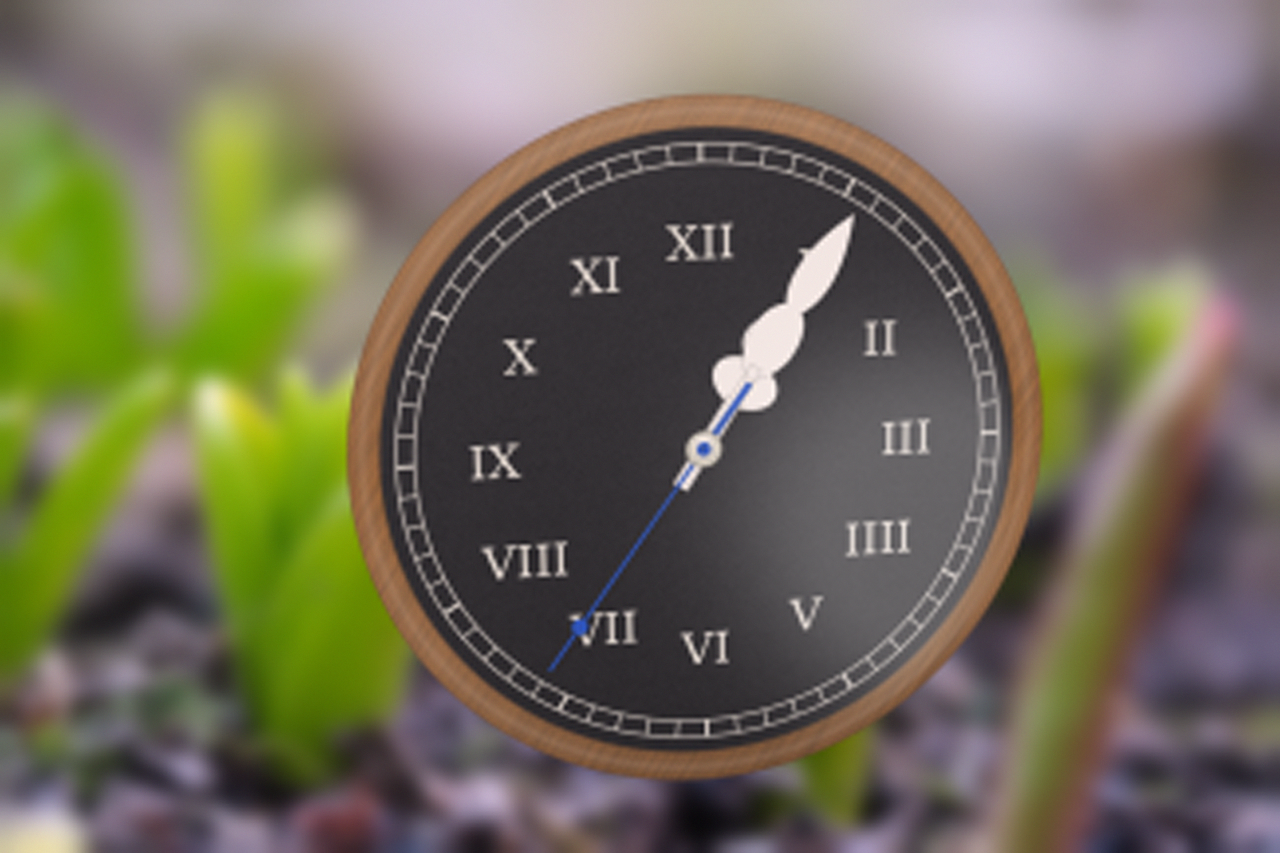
1.05.36
